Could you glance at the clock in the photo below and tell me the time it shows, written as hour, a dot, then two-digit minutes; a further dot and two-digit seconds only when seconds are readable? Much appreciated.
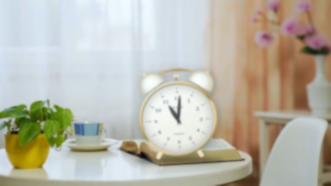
11.01
